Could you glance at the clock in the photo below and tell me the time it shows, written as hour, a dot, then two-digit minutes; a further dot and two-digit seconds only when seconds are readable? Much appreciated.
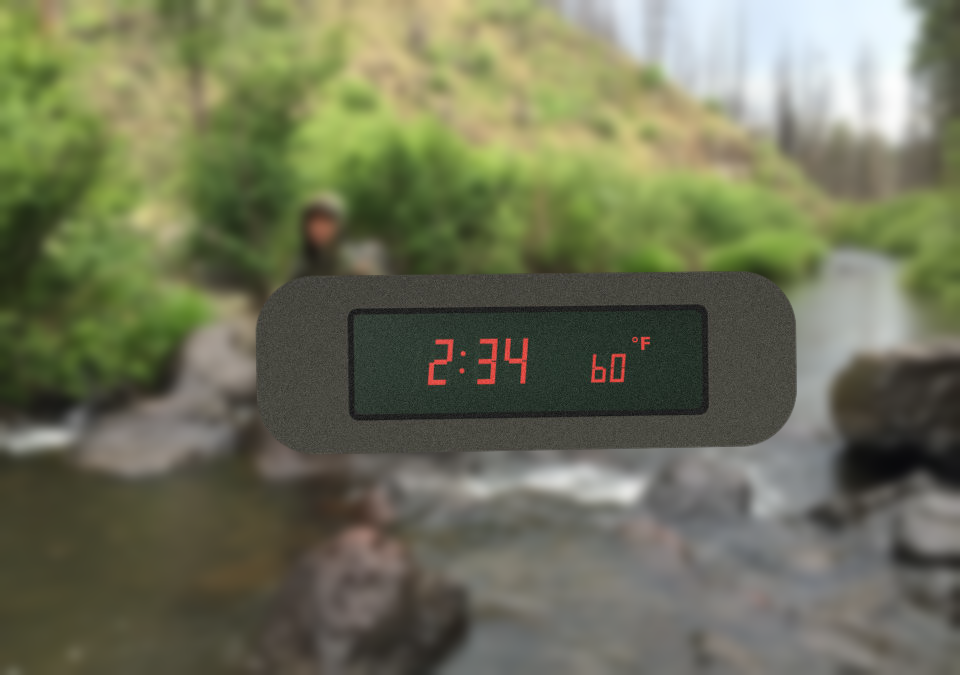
2.34
